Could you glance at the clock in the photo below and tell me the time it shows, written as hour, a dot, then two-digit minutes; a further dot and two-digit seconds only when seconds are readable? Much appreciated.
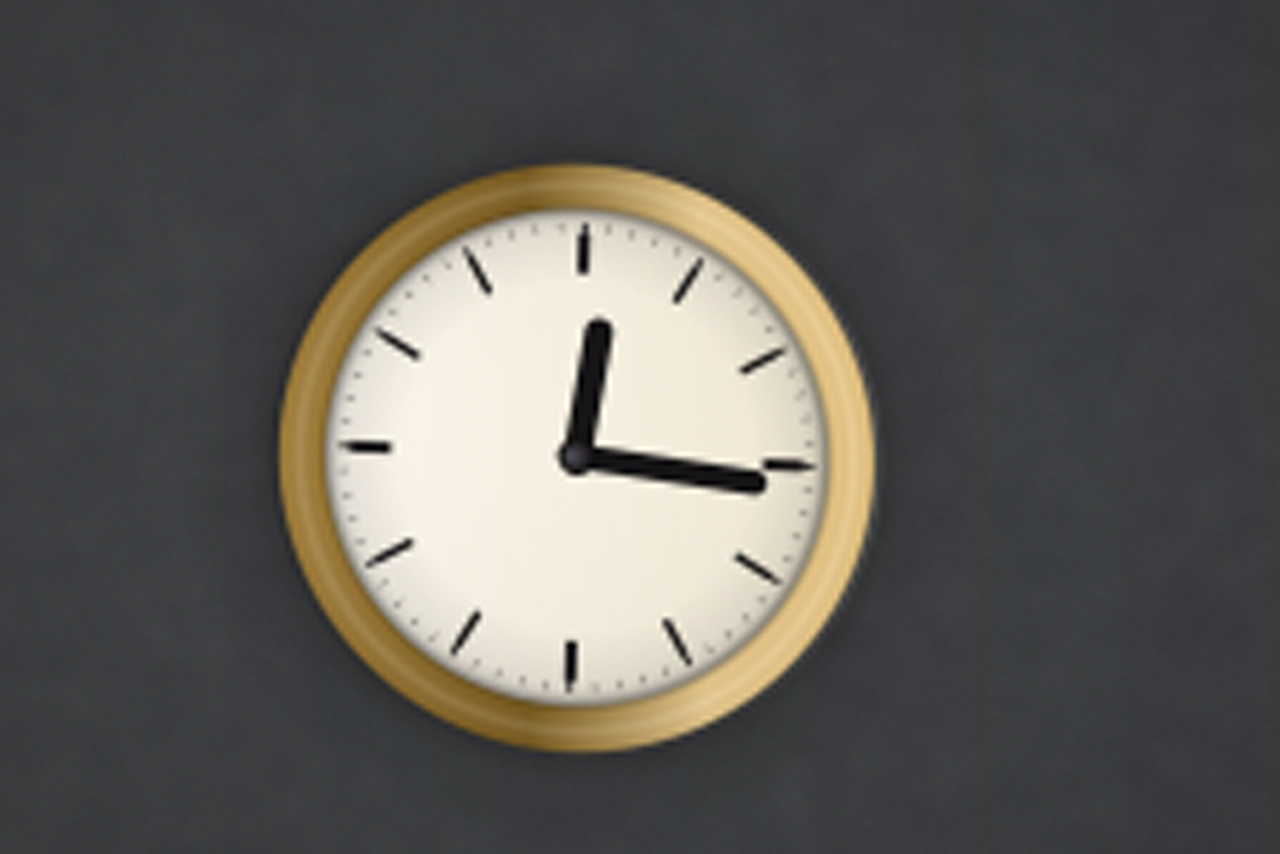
12.16
